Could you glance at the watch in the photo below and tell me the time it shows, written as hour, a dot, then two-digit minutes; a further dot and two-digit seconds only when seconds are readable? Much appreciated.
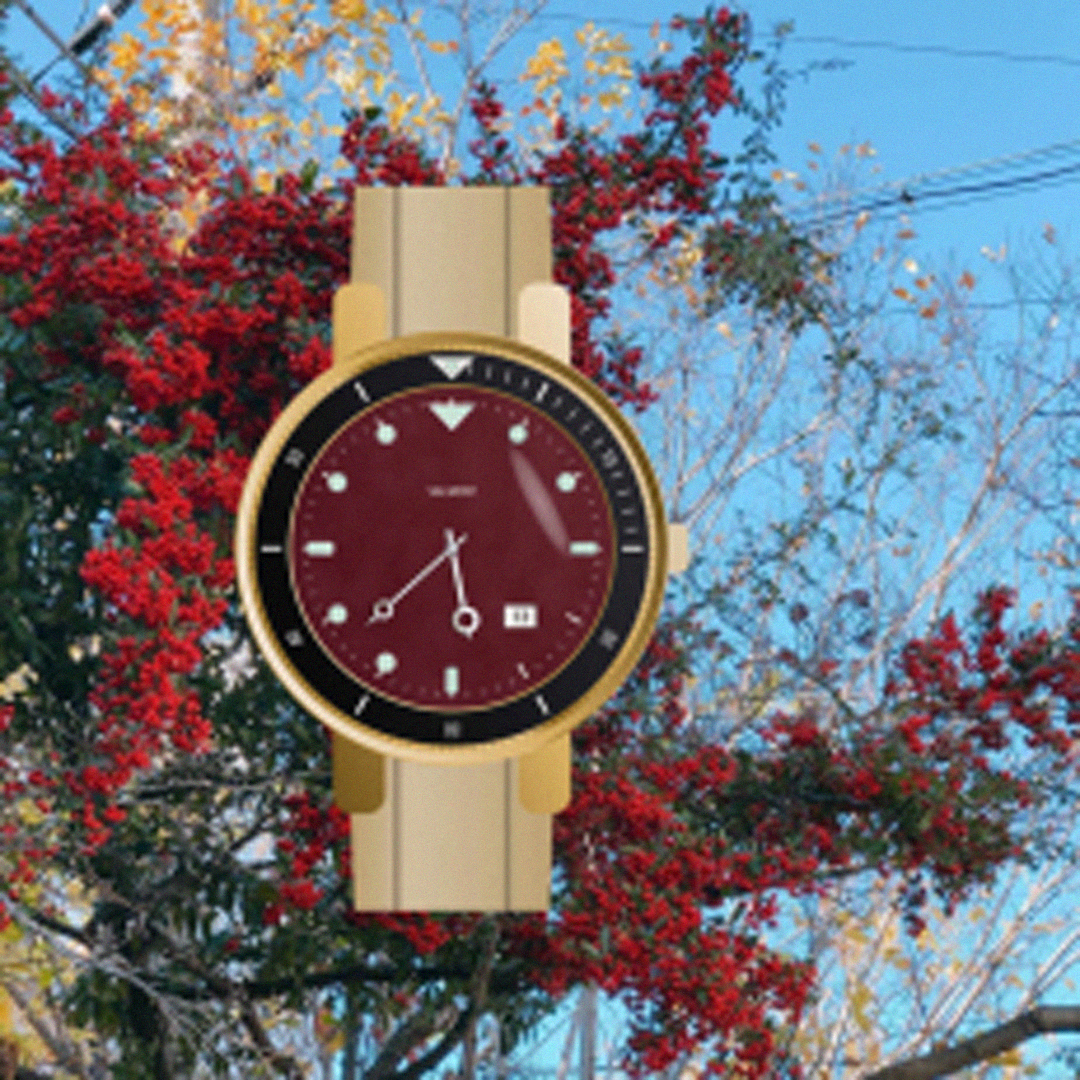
5.38
